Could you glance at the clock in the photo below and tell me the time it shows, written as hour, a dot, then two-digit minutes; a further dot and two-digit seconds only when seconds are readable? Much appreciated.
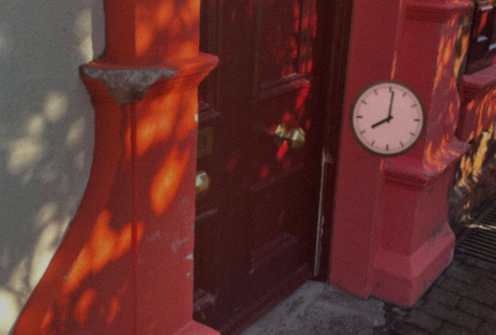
8.01
